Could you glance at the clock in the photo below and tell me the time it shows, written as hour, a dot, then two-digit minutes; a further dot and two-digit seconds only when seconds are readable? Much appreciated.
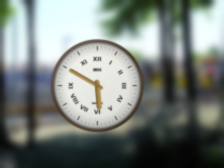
5.50
